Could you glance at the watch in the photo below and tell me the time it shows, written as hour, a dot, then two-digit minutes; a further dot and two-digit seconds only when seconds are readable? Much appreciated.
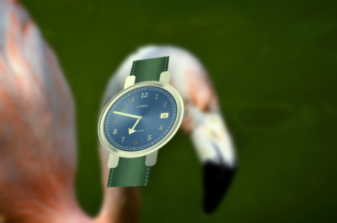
6.48
